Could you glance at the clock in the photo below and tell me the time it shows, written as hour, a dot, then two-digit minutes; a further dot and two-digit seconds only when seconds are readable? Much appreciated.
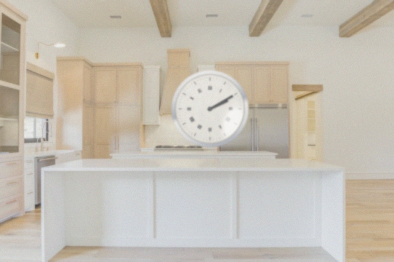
2.10
